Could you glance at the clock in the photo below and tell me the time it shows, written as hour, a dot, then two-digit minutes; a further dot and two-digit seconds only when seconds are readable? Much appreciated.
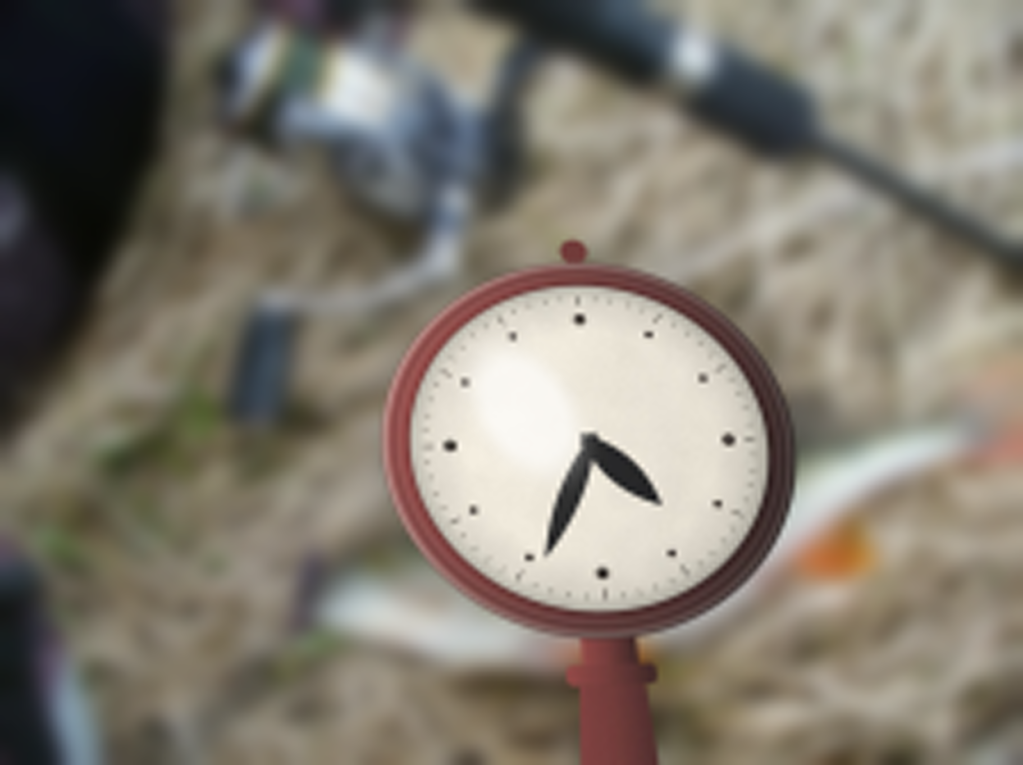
4.34
